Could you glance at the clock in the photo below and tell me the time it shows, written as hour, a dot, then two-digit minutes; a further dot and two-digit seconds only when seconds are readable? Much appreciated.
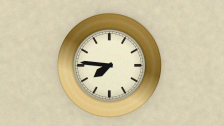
7.46
